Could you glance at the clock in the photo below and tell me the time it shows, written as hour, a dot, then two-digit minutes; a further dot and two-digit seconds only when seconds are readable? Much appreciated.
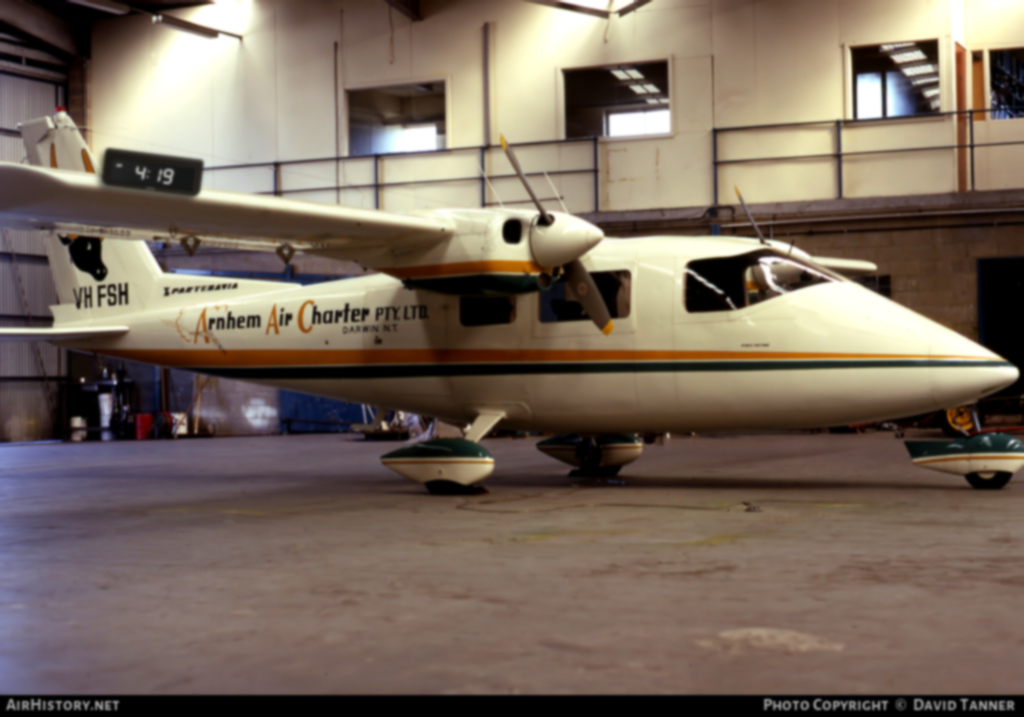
4.19
